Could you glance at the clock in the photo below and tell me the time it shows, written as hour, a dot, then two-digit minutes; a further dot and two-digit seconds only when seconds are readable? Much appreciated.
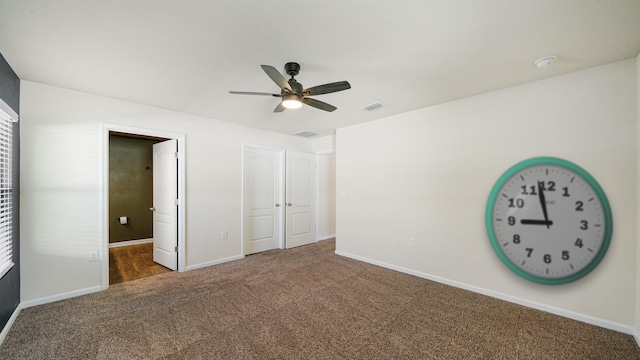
8.58
